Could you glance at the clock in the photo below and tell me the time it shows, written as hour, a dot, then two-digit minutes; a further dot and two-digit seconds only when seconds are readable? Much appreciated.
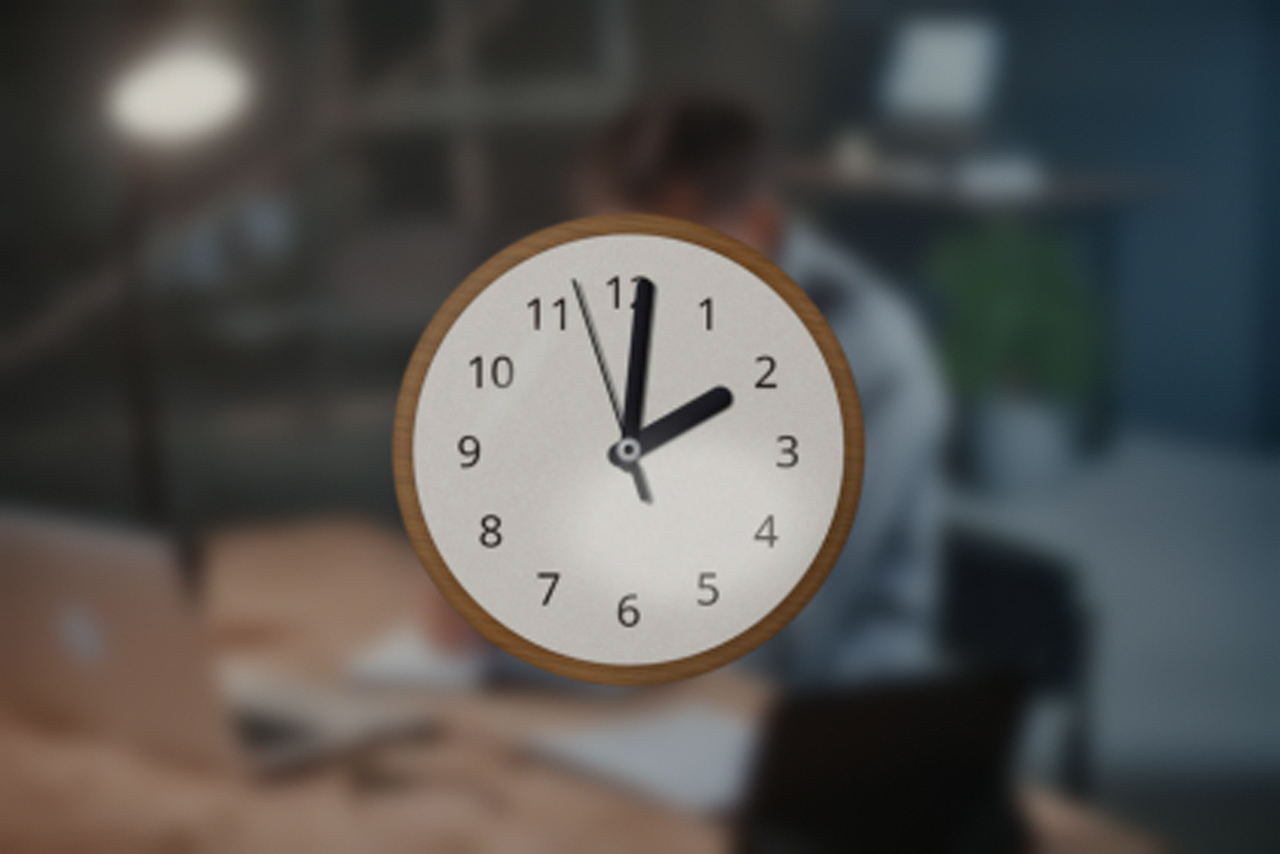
2.00.57
